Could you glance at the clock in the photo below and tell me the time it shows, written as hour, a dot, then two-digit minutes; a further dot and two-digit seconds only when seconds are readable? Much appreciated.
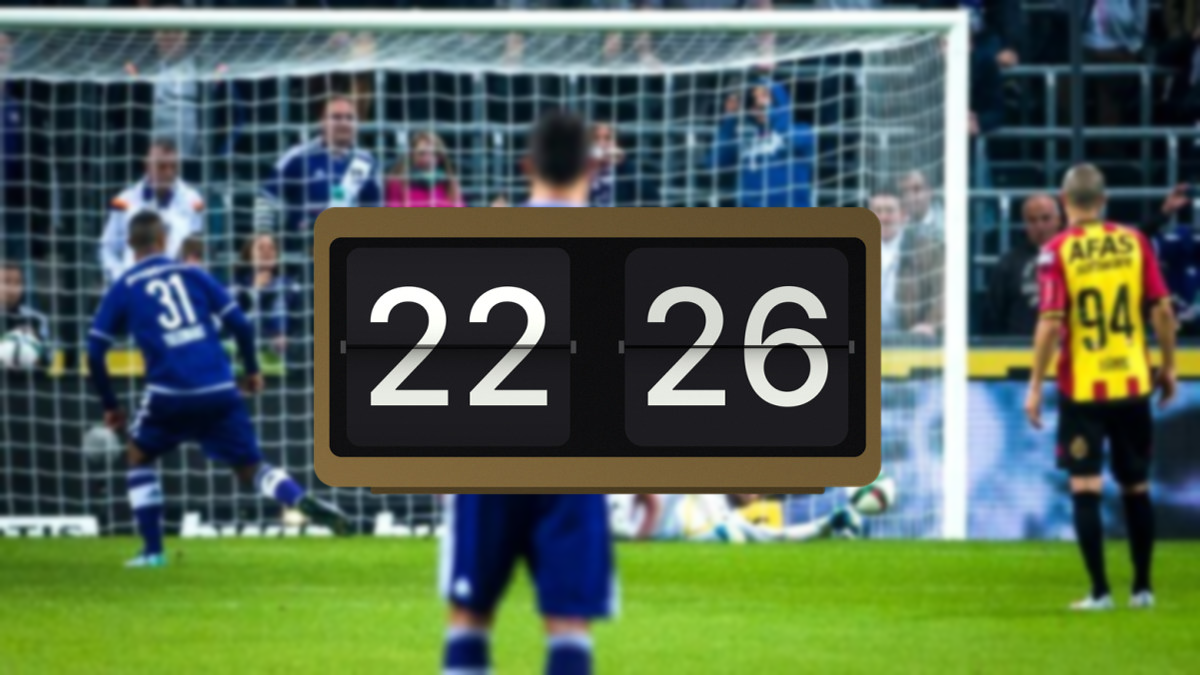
22.26
